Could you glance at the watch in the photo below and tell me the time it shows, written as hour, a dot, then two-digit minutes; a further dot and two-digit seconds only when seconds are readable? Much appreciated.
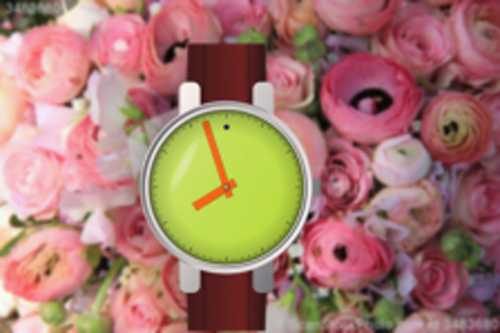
7.57
